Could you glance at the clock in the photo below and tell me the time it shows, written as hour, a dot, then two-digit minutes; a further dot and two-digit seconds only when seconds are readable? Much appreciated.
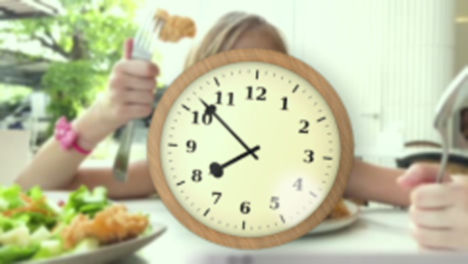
7.52
